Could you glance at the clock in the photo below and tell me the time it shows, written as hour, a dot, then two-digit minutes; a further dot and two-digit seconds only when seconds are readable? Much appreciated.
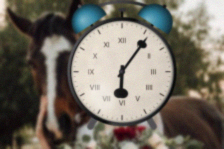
6.06
